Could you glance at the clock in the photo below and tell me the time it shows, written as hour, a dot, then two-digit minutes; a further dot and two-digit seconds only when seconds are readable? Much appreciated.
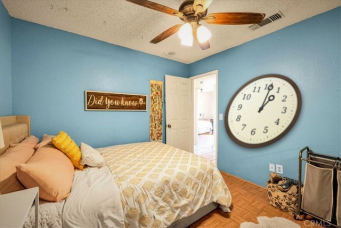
1.01
